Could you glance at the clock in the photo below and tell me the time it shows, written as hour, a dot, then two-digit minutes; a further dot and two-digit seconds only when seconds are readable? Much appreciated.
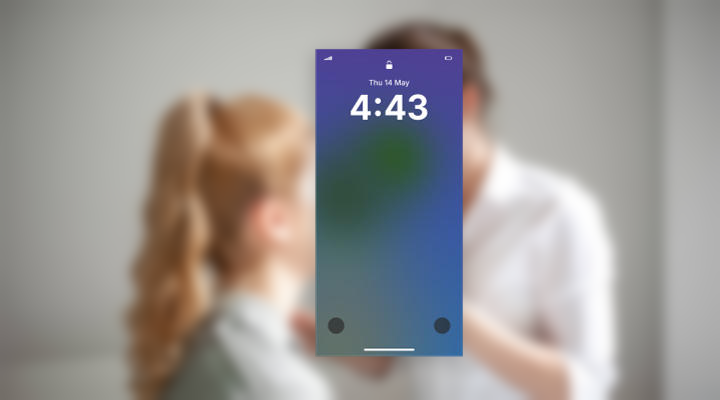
4.43
